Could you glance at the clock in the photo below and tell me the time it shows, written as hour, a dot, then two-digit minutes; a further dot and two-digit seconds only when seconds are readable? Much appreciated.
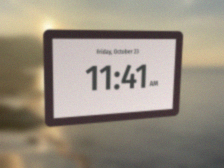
11.41
